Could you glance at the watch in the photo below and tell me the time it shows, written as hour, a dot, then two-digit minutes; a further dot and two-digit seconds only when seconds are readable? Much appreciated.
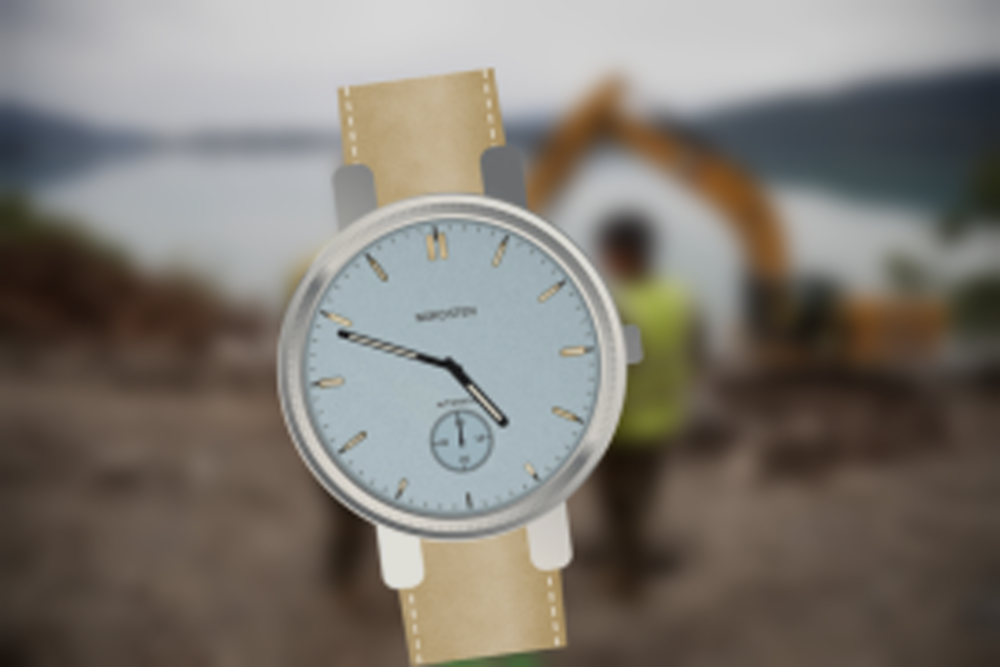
4.49
